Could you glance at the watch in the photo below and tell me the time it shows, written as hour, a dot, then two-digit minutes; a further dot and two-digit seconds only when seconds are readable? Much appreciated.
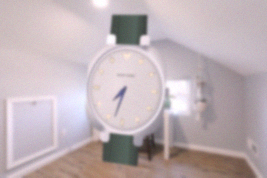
7.33
